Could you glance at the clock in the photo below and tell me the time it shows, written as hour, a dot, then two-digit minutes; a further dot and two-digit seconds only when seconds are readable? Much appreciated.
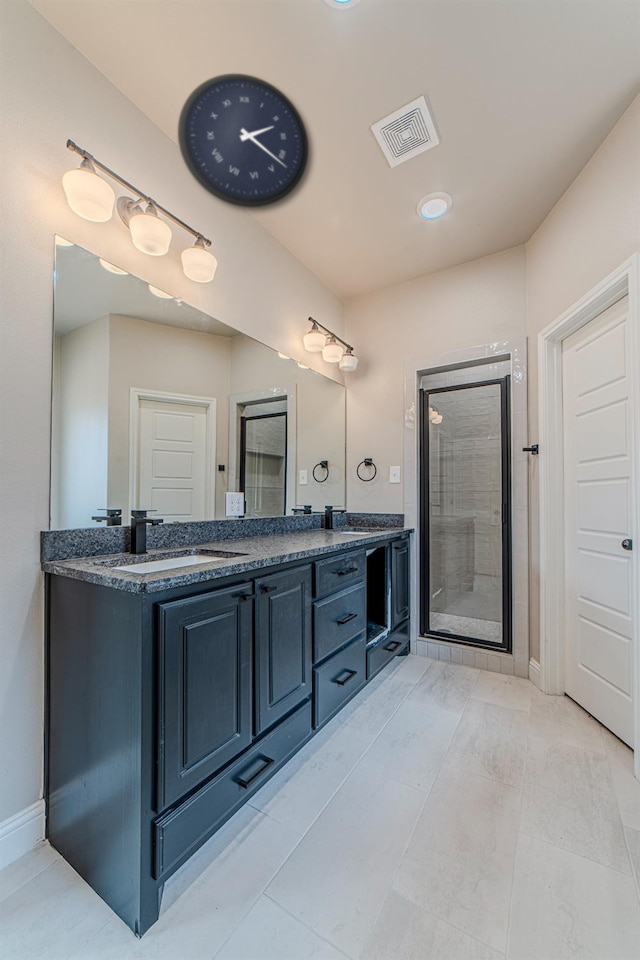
2.22
